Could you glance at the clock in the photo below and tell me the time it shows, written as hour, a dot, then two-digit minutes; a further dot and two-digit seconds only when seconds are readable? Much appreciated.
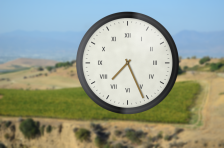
7.26
